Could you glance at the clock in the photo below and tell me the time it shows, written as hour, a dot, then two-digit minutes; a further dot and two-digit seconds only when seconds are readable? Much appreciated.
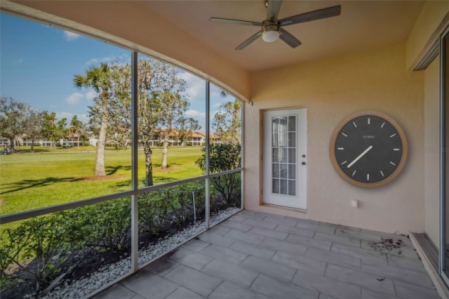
7.38
